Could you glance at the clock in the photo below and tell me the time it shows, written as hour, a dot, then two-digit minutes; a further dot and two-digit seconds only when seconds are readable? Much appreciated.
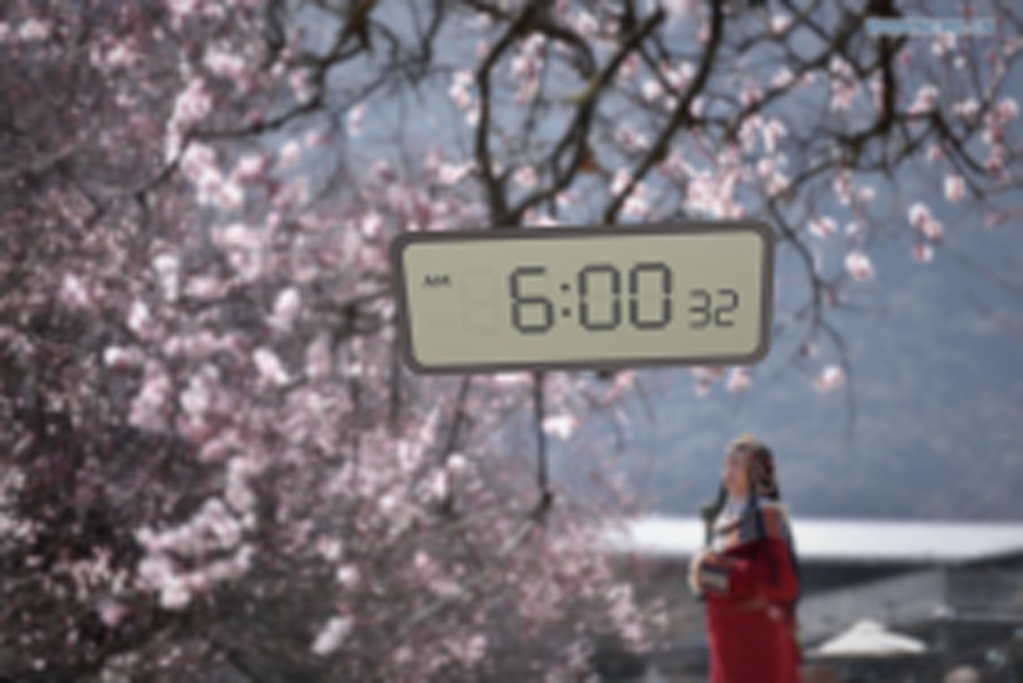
6.00.32
